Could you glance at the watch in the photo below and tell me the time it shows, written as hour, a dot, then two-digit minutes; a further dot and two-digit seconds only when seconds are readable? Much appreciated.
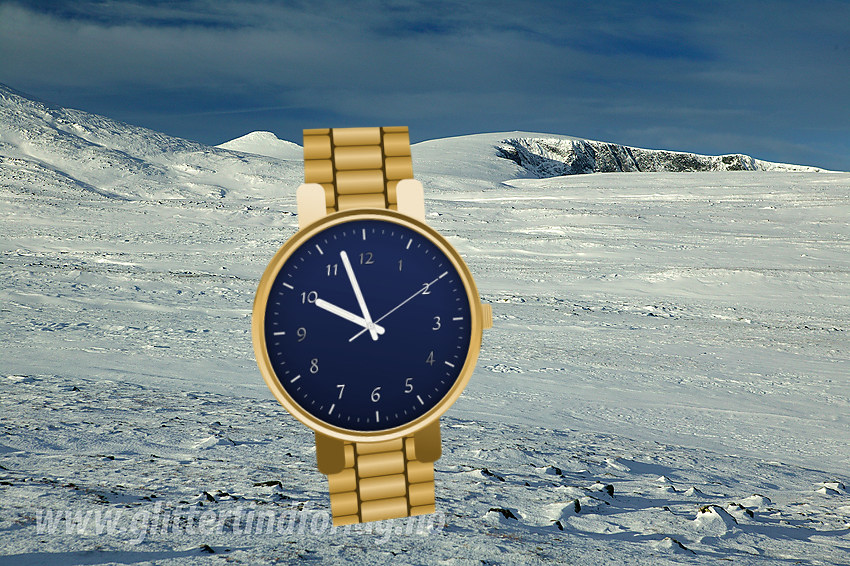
9.57.10
